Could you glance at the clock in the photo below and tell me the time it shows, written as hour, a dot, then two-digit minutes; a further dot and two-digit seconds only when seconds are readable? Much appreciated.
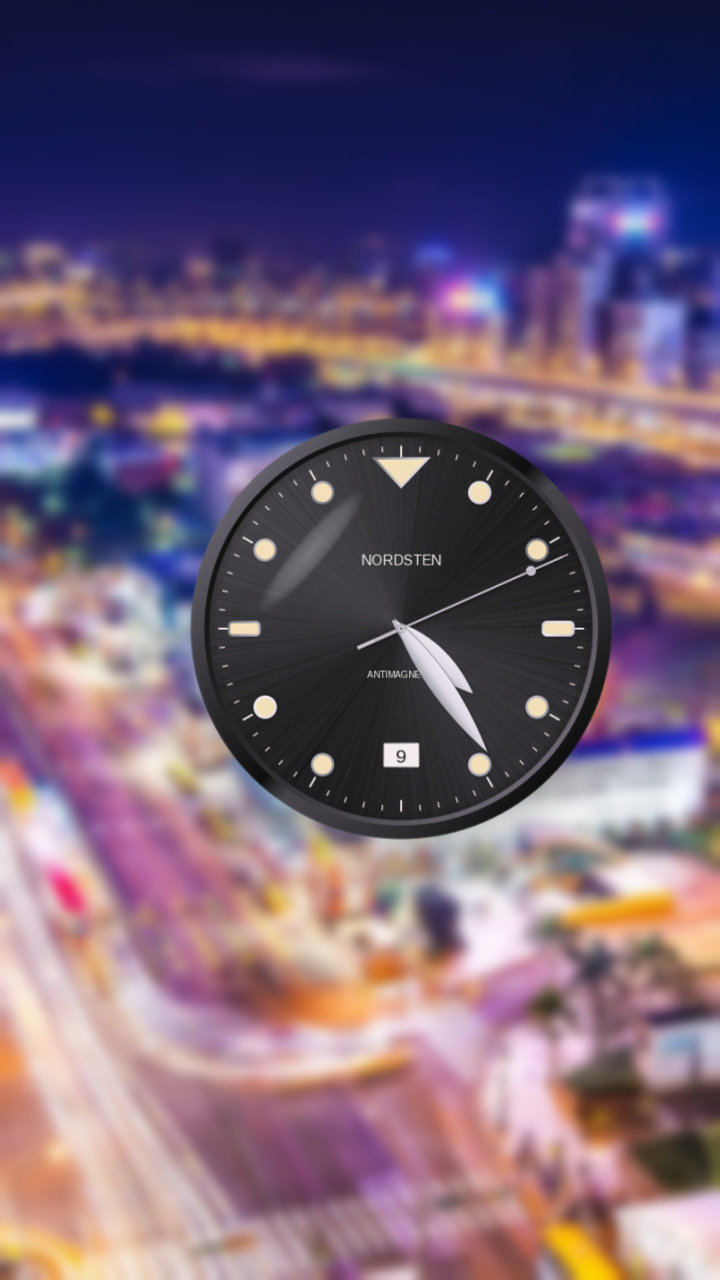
4.24.11
